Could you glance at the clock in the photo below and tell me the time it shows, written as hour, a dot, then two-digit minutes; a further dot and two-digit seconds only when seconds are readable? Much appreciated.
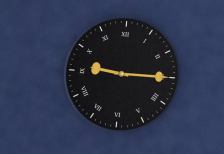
9.15
